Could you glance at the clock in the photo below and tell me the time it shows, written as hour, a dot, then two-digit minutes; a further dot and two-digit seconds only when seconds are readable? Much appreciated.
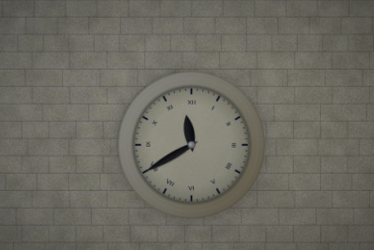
11.40
